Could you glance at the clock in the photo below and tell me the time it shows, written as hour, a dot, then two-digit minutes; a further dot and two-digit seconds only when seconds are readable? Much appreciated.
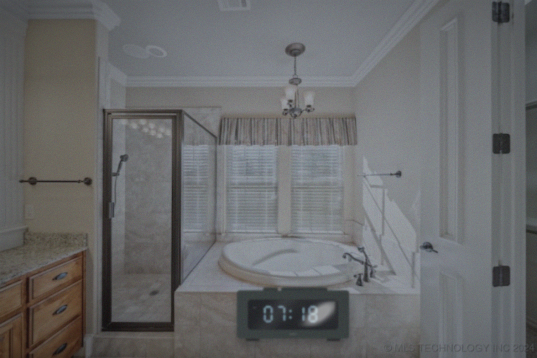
7.18
